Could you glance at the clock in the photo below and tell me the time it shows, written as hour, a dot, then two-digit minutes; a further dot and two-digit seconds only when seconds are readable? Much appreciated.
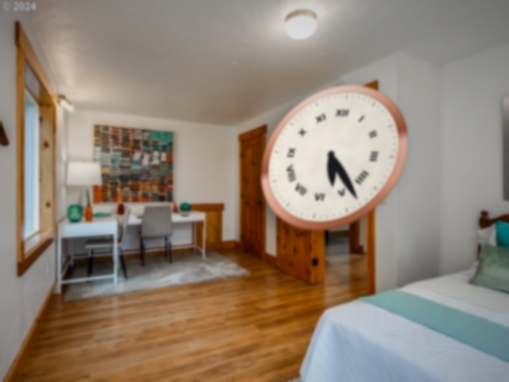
5.23
